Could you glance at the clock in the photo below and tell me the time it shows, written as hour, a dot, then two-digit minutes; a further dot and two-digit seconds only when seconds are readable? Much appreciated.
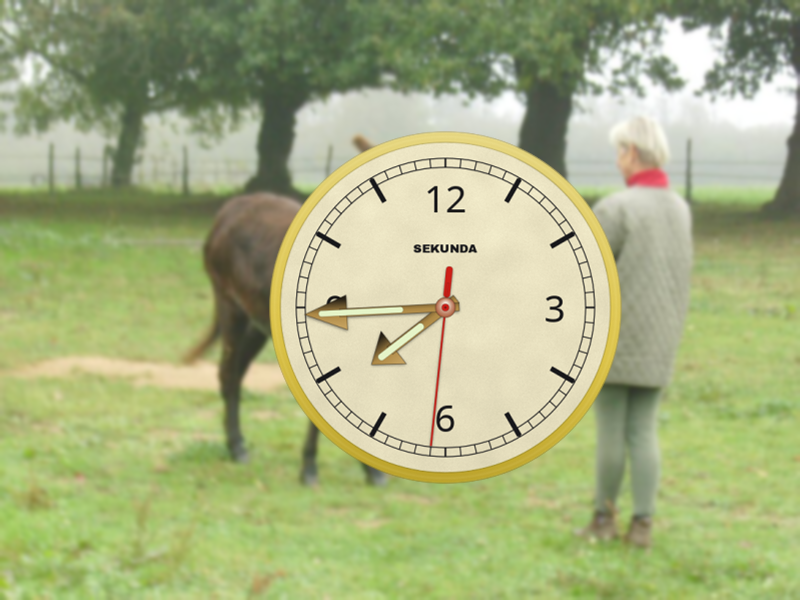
7.44.31
